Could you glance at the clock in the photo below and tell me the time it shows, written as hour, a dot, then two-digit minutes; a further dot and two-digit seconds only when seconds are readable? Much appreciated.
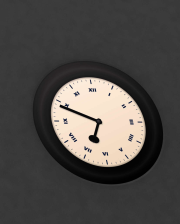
6.49
